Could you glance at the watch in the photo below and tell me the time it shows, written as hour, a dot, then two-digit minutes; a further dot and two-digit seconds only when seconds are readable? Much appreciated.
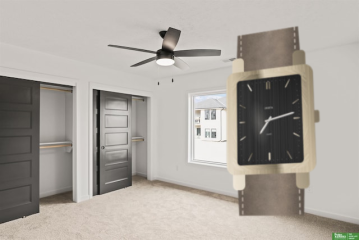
7.13
